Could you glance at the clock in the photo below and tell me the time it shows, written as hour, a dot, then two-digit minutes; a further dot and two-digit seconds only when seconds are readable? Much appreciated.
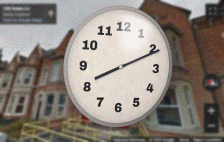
8.11
